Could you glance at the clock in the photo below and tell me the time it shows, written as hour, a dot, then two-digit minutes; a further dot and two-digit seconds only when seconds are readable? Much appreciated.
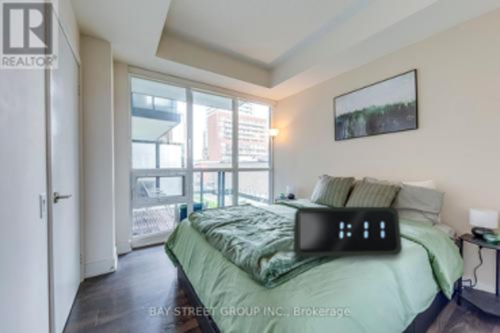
1.11
